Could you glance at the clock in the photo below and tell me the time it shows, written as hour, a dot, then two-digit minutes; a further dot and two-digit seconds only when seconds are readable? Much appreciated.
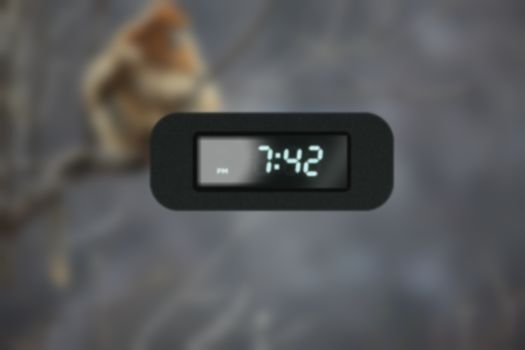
7.42
